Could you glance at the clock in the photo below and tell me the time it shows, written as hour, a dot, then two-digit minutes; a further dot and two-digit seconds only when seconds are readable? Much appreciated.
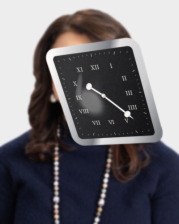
10.23
